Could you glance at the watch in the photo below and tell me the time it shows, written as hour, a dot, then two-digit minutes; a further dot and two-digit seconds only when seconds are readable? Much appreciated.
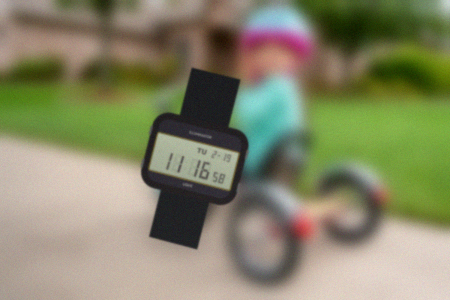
11.16
